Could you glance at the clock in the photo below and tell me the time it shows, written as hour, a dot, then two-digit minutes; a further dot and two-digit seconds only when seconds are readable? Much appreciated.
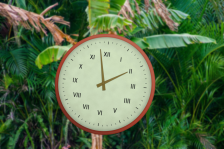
1.58
